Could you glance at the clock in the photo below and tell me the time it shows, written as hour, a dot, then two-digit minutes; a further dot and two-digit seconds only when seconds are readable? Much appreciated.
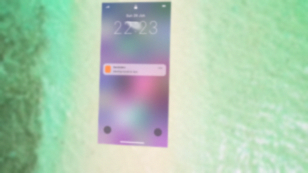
22.23
